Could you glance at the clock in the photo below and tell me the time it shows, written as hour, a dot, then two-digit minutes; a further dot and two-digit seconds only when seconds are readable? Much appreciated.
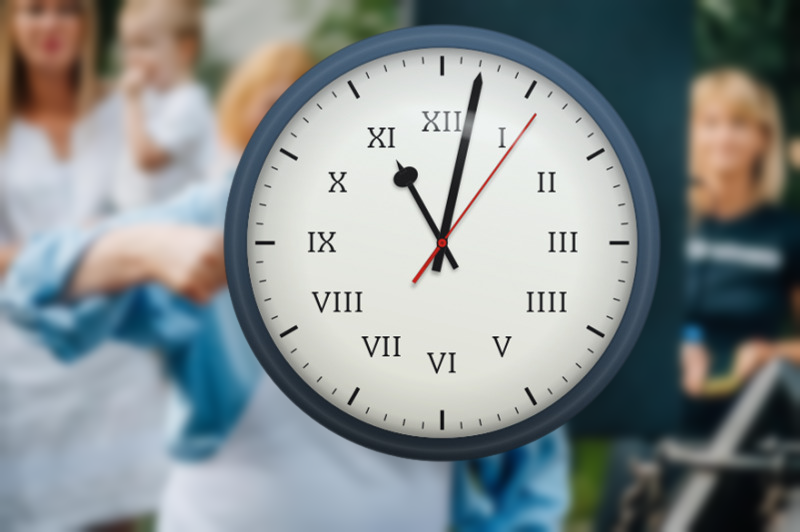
11.02.06
